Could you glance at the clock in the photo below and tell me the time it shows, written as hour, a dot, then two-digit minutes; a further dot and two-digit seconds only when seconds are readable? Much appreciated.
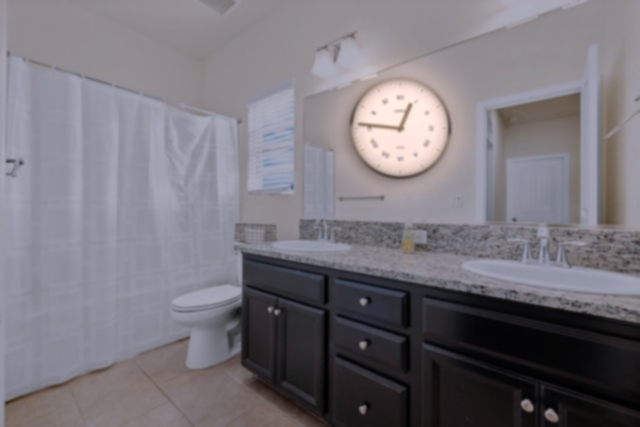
12.46
